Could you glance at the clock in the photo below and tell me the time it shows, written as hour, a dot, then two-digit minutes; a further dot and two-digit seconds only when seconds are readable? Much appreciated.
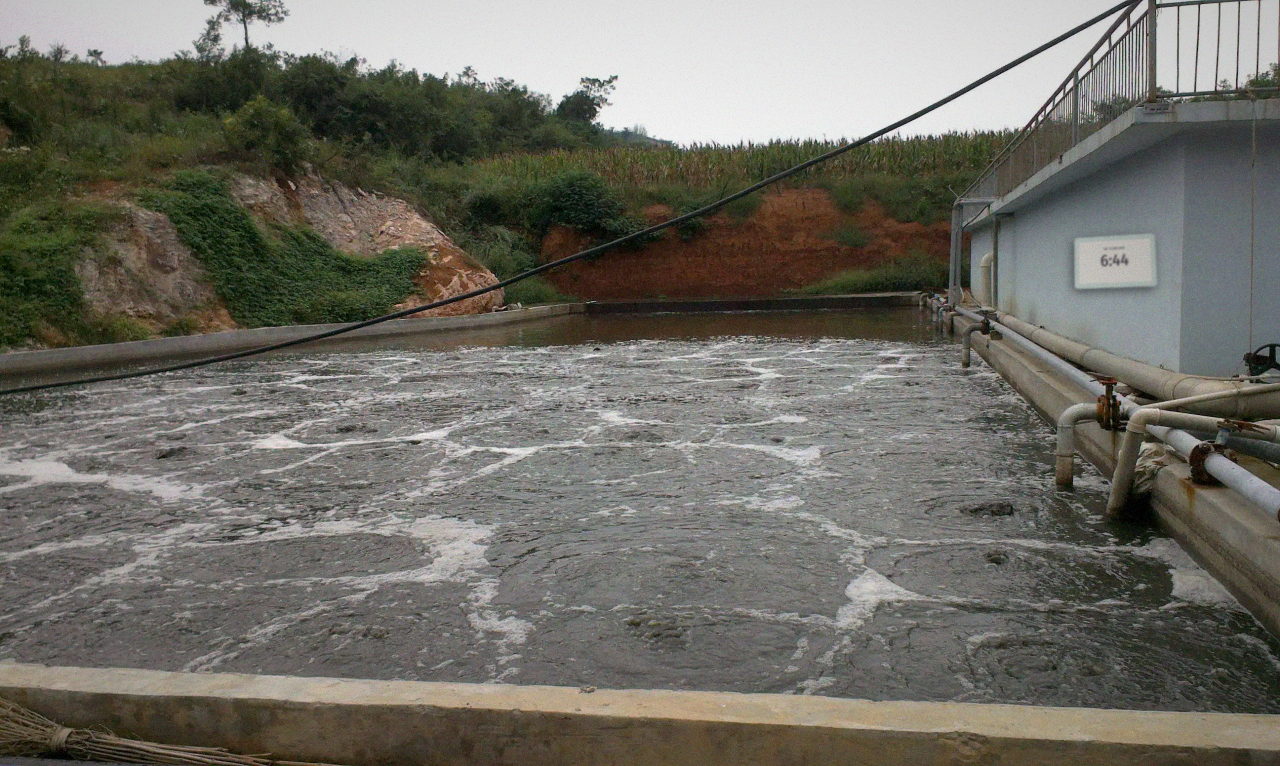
6.44
